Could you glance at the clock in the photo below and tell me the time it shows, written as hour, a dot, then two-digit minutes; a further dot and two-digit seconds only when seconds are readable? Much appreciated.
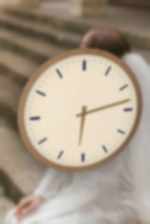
6.13
